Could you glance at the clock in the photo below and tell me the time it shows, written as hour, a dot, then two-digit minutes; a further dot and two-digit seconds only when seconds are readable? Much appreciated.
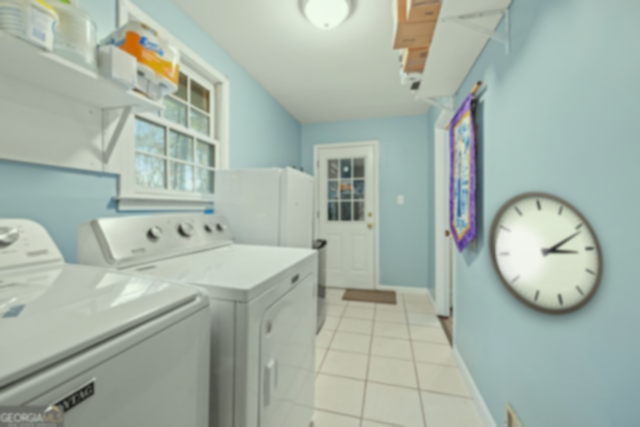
3.11
